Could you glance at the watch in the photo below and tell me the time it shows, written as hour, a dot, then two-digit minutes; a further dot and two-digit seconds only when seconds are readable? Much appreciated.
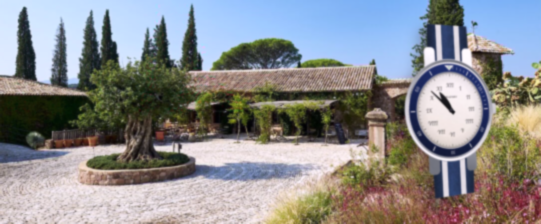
10.52
